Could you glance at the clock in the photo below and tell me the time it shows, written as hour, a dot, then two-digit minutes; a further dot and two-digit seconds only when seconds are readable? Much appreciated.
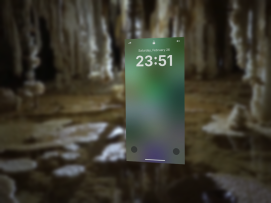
23.51
